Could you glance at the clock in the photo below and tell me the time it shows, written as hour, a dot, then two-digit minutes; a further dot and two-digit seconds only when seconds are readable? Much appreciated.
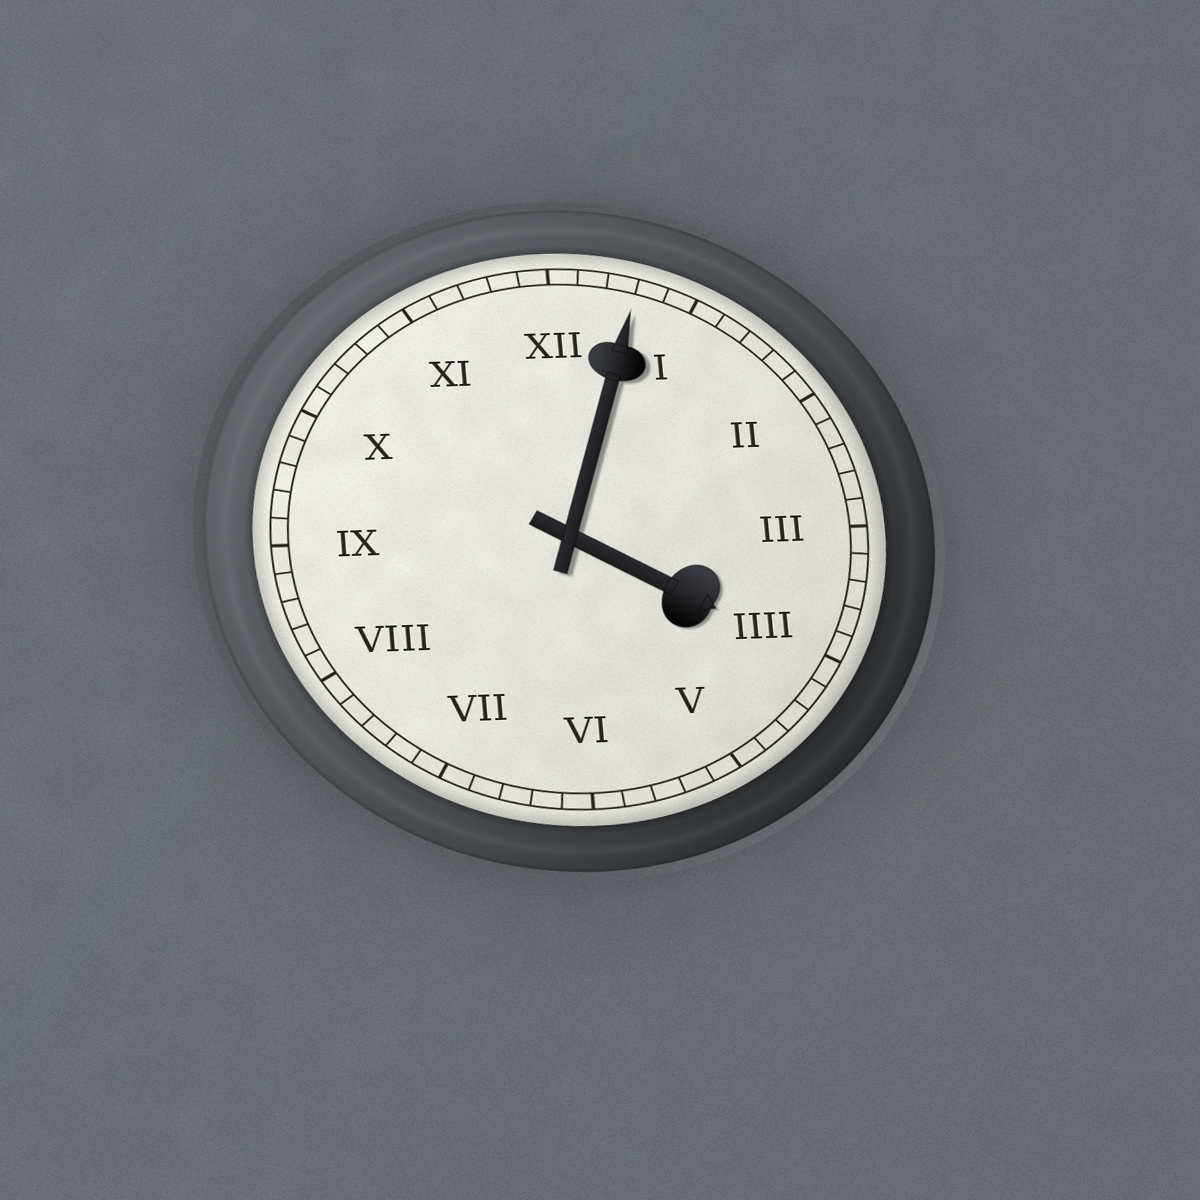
4.03
